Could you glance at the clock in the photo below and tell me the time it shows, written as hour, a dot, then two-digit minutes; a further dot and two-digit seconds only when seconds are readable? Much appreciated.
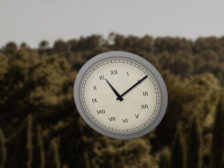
11.10
